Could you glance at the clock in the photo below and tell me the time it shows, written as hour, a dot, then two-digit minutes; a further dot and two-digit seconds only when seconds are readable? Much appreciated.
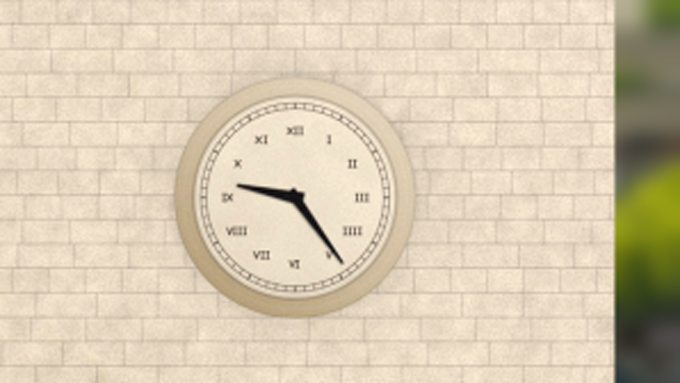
9.24
